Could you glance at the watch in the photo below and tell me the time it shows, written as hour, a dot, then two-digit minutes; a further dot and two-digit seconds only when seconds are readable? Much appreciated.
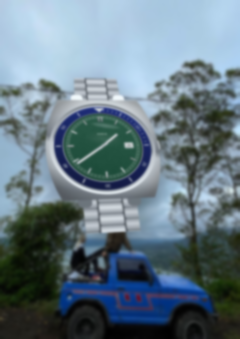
1.39
